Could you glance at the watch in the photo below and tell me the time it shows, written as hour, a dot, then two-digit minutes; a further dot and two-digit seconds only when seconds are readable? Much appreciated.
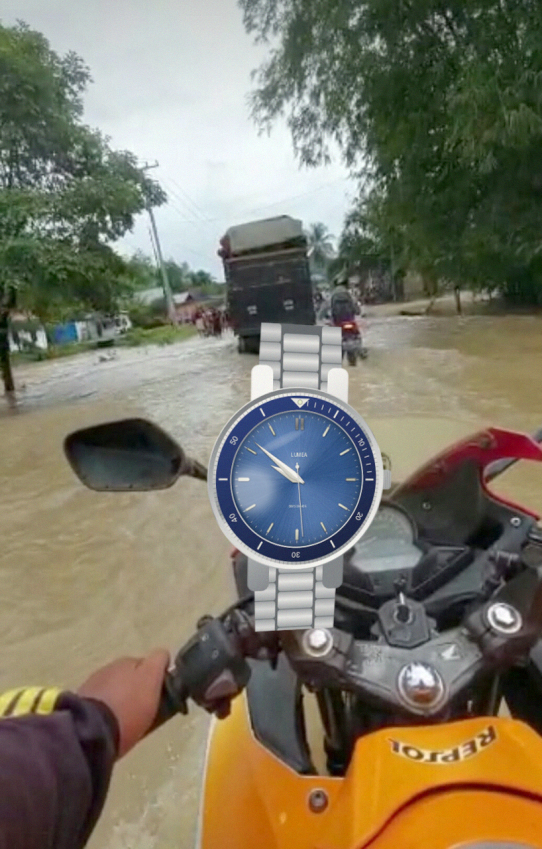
9.51.29
